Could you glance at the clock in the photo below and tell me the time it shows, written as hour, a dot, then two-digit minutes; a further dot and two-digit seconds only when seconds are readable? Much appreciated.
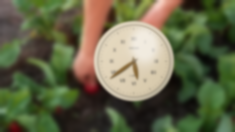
5.39
